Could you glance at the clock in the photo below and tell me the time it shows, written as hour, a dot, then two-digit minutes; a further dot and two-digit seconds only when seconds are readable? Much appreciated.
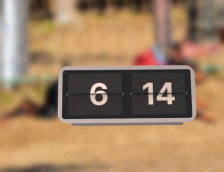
6.14
